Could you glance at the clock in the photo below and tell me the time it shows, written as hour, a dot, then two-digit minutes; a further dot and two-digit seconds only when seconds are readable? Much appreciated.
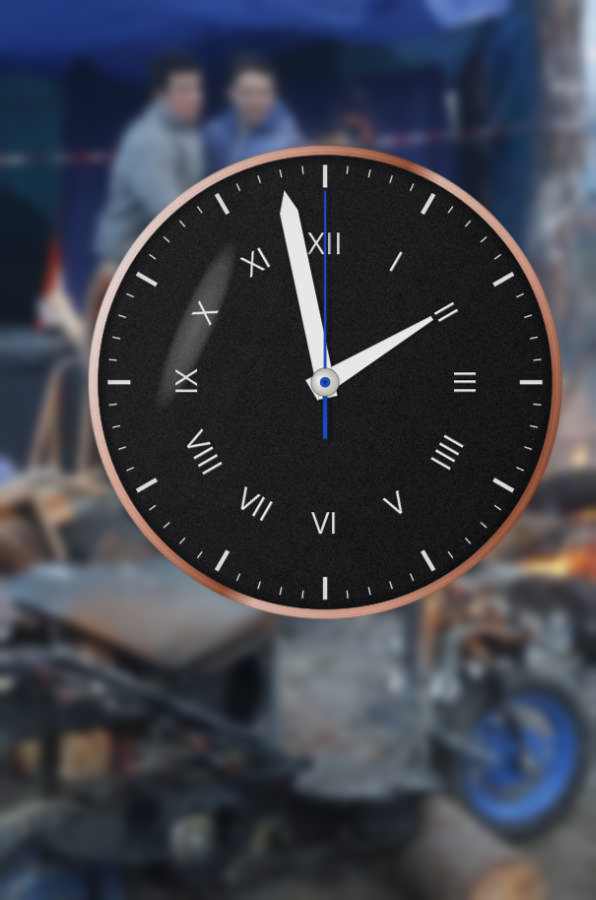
1.58.00
